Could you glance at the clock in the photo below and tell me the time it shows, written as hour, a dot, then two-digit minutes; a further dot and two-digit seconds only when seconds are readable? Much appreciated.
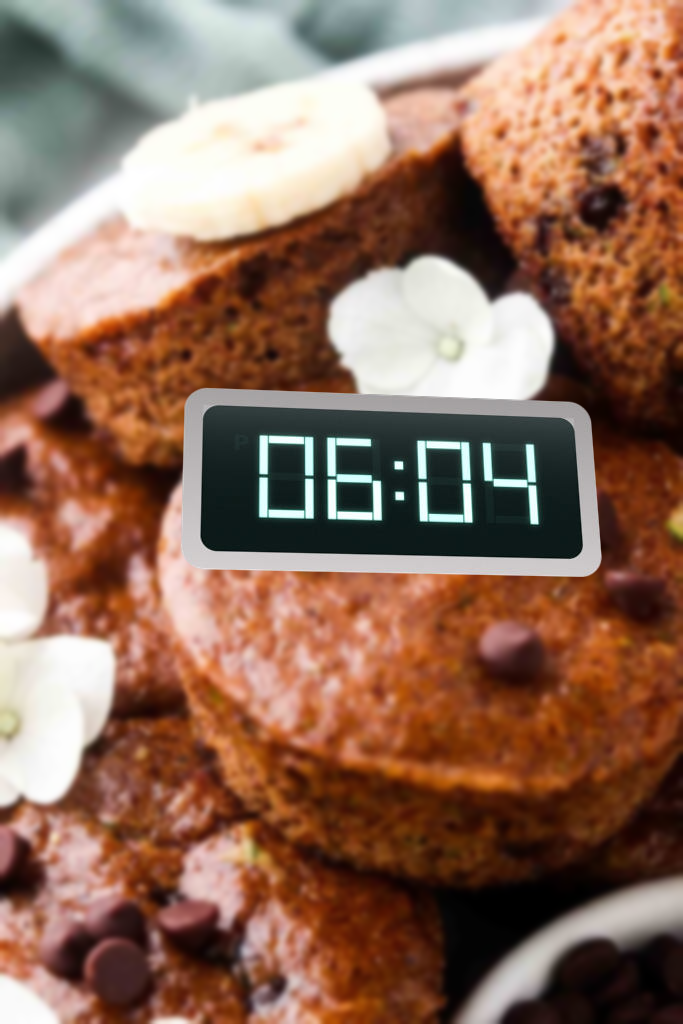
6.04
